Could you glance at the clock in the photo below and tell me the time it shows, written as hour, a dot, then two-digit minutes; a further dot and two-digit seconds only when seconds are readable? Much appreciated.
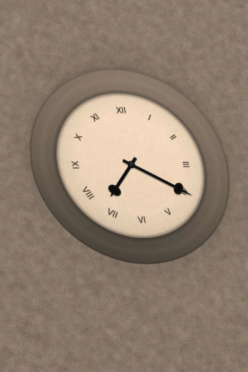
7.20
